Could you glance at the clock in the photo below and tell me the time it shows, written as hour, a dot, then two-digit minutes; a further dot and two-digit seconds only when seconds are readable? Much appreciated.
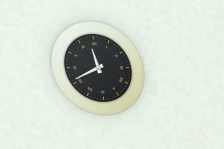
11.41
